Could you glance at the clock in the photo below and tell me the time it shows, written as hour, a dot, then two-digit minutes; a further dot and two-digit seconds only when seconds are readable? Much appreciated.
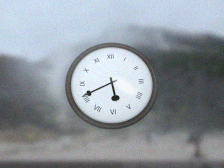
5.41
